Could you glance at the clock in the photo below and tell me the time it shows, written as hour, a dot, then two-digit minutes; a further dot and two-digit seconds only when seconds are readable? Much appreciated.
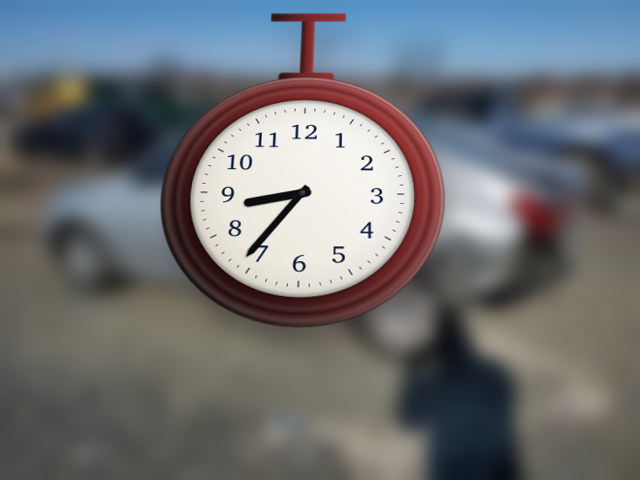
8.36
